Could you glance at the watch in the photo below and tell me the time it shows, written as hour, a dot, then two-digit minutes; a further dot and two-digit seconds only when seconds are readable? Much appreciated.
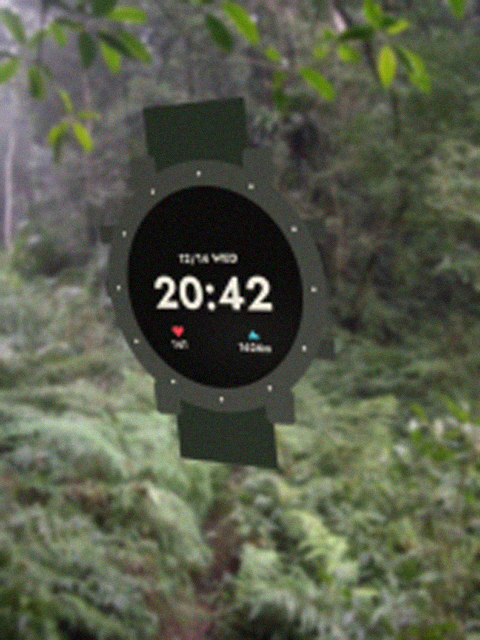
20.42
